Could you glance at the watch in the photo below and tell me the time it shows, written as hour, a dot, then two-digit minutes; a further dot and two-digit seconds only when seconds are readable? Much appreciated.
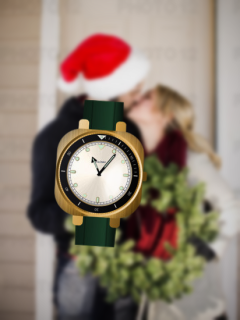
11.06
